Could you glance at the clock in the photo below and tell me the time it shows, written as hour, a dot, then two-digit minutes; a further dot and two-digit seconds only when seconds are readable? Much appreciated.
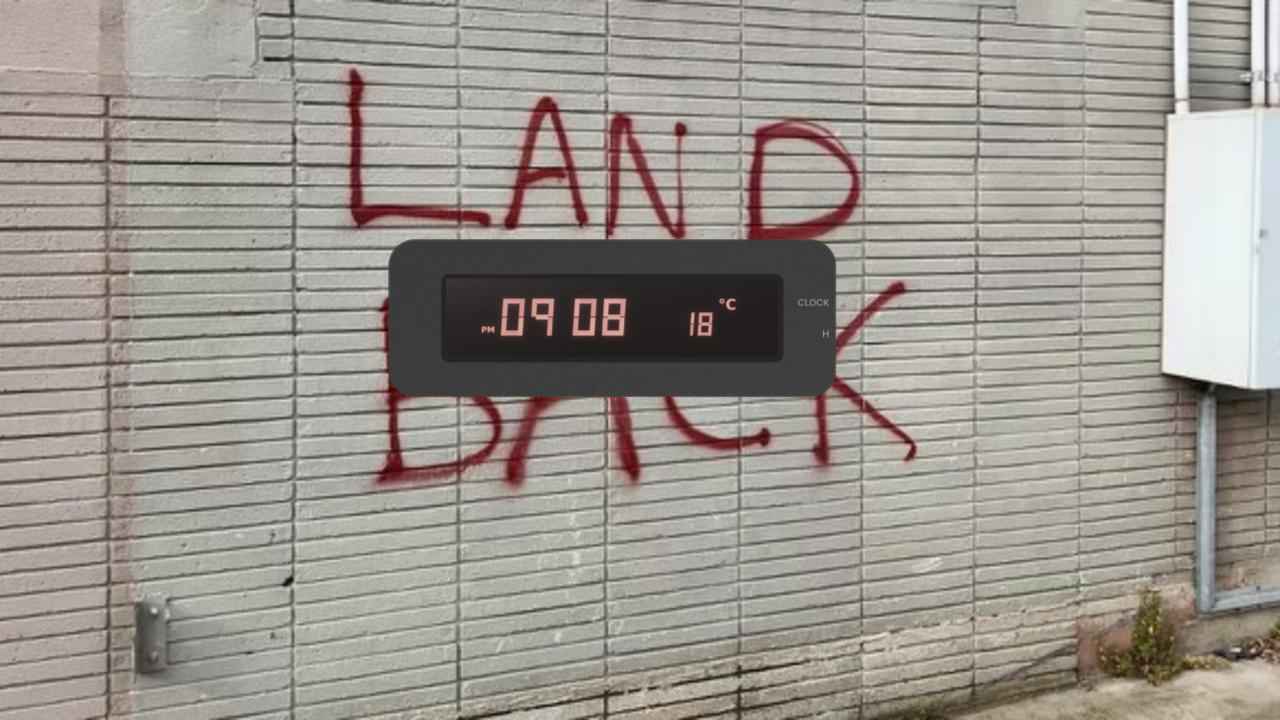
9.08
